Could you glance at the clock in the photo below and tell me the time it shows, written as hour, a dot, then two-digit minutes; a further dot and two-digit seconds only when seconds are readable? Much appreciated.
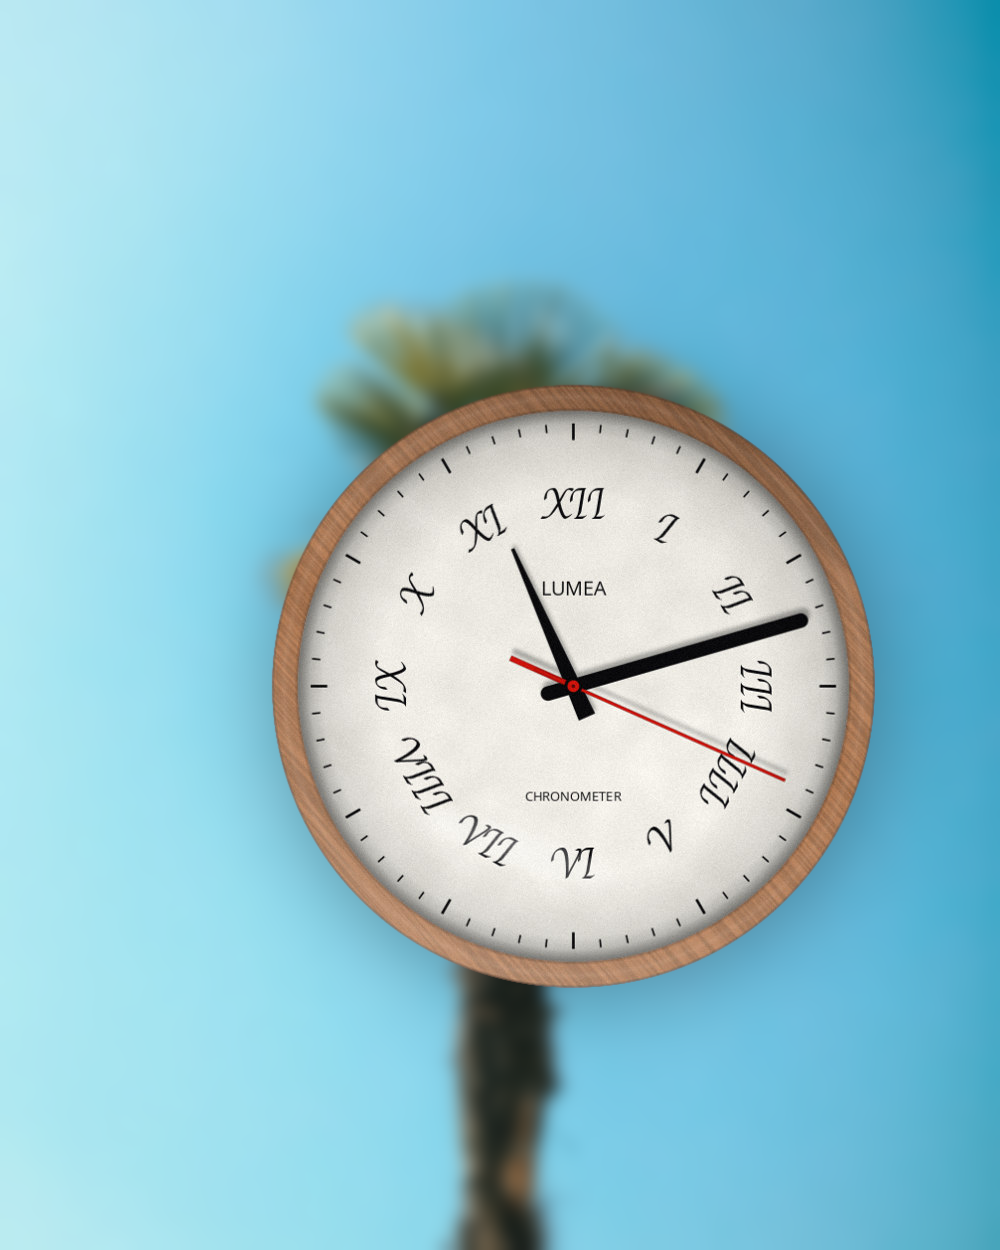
11.12.19
